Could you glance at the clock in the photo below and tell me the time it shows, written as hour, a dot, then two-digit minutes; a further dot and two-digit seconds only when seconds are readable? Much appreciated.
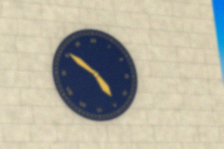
4.51
